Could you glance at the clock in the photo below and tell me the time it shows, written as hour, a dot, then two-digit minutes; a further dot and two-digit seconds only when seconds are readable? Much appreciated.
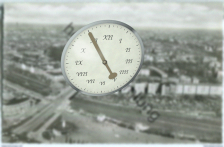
4.55
